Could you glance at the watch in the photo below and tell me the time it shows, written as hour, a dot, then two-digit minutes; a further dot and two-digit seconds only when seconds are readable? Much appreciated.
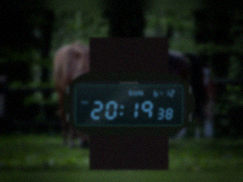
20.19.38
